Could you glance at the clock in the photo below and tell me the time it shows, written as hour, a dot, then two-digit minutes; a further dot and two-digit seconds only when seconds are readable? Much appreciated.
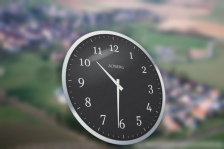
10.31
